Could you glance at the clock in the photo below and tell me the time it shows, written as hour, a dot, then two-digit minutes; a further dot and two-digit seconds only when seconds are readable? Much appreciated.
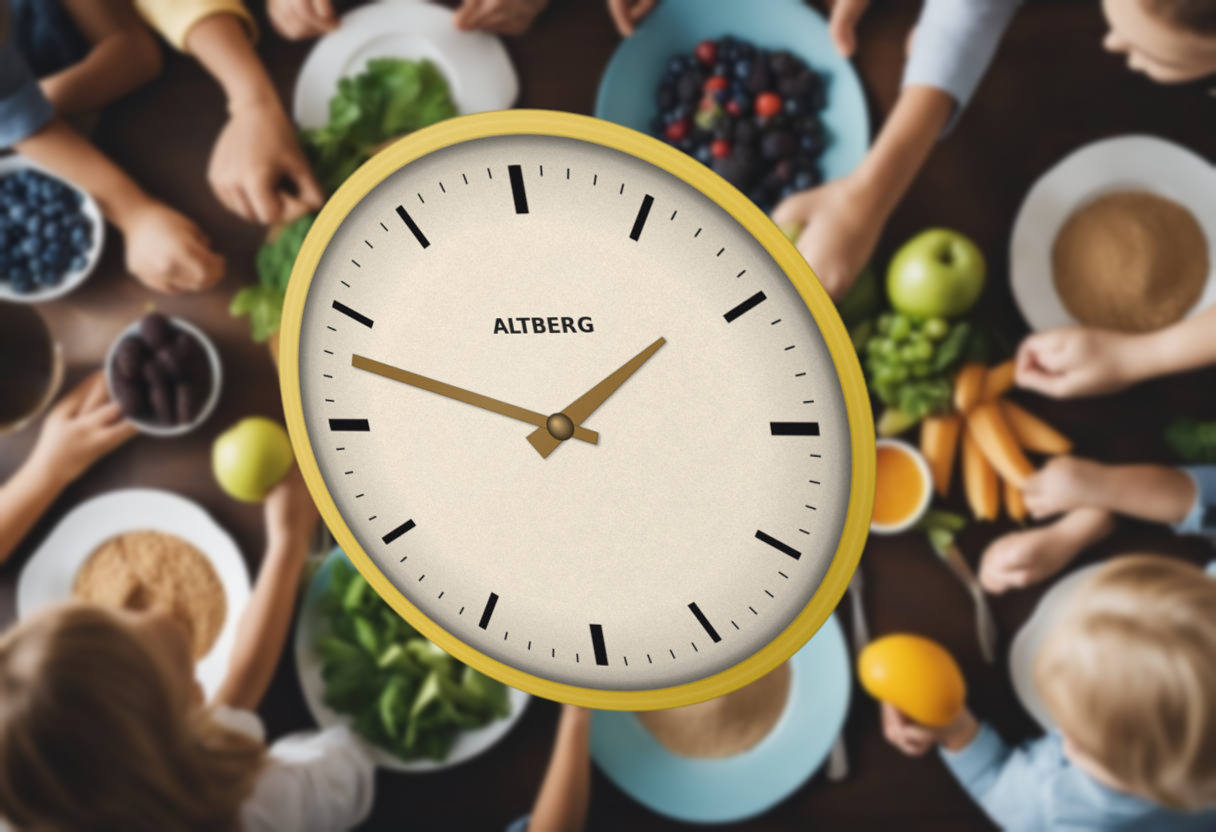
1.48
